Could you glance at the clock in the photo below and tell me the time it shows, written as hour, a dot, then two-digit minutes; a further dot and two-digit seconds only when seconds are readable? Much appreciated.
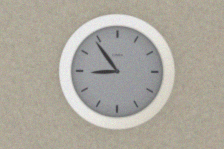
8.54
